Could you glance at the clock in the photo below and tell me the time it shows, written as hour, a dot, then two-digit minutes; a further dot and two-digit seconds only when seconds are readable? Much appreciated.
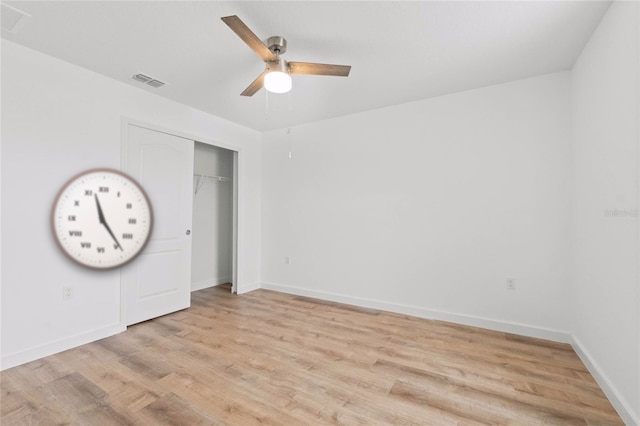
11.24
